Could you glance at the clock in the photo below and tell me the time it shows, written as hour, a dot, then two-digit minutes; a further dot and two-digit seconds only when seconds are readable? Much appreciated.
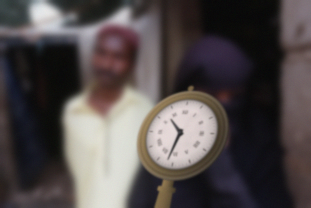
10.32
